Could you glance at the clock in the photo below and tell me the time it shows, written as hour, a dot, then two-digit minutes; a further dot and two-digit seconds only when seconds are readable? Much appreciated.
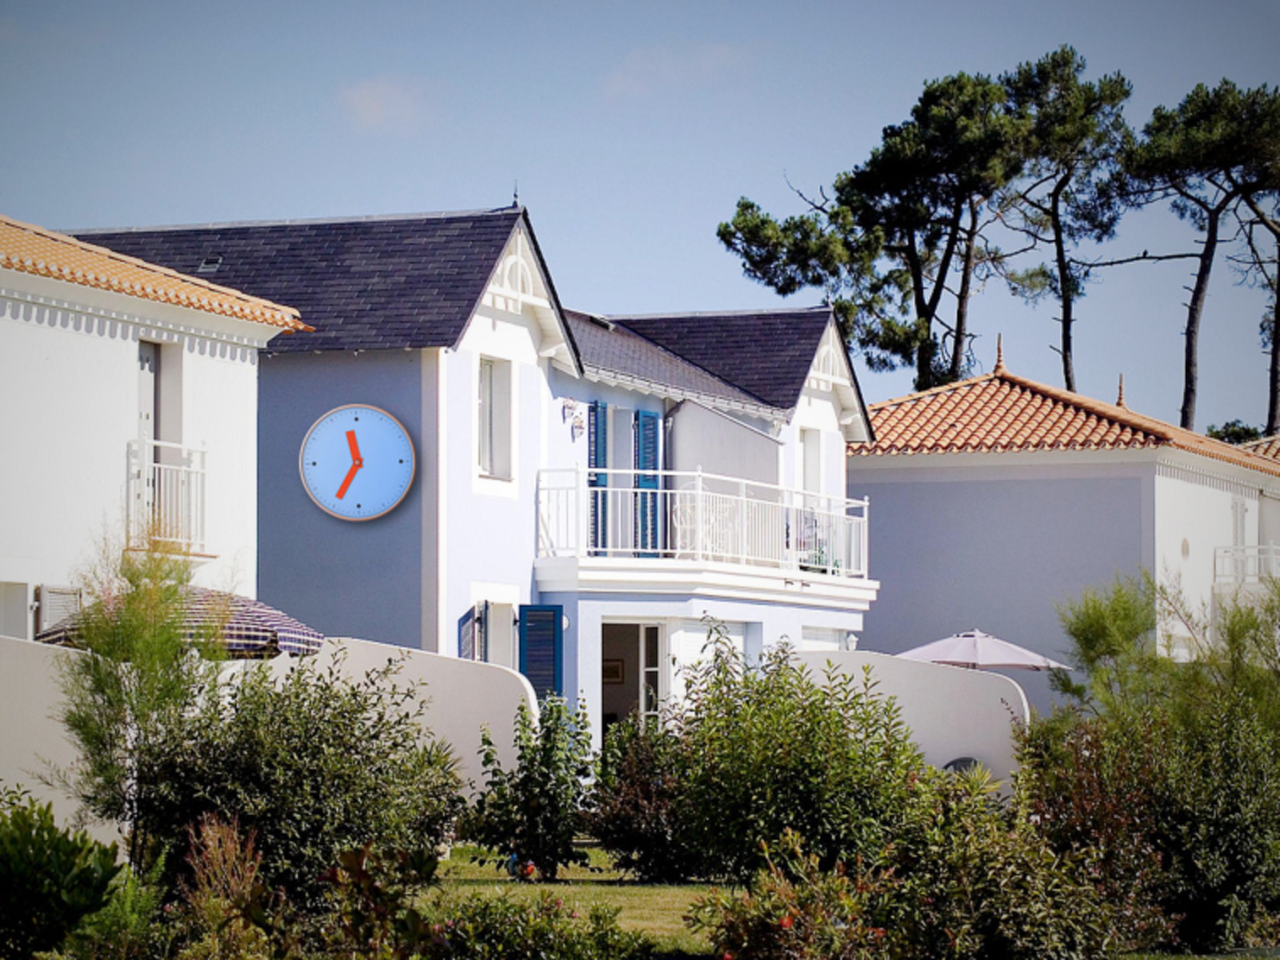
11.35
